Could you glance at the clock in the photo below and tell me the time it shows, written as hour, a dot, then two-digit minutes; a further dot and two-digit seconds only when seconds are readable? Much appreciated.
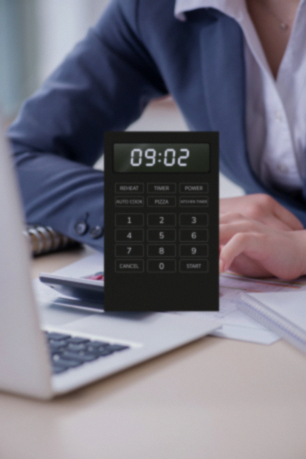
9.02
